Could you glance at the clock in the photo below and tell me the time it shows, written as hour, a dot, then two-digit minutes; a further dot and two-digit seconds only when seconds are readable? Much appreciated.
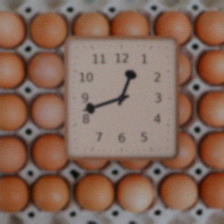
12.42
